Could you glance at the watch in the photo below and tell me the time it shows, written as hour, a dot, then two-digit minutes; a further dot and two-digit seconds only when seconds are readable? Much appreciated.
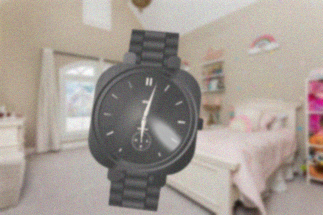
6.02
